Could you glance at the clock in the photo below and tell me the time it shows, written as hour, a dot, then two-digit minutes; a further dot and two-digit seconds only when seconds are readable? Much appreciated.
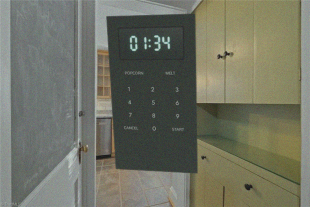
1.34
